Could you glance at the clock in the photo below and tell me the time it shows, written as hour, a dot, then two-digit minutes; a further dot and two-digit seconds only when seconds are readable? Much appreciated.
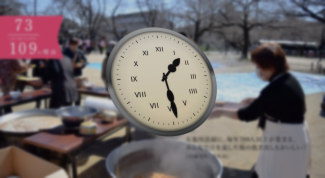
1.29
